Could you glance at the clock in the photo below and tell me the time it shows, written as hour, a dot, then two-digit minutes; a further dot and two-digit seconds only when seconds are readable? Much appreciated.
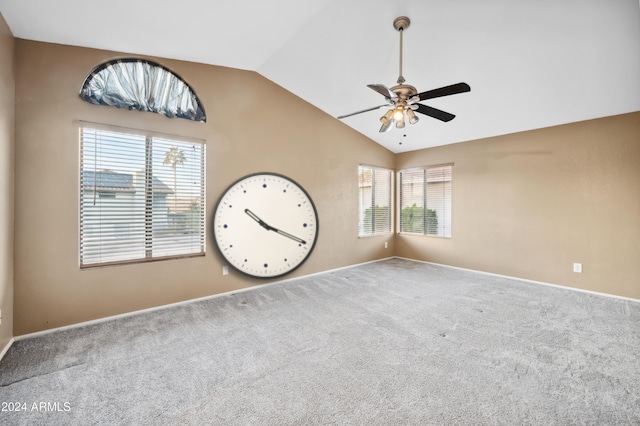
10.19
